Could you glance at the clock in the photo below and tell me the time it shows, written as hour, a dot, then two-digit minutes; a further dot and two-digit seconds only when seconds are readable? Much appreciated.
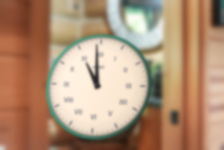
10.59
